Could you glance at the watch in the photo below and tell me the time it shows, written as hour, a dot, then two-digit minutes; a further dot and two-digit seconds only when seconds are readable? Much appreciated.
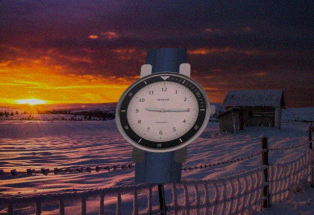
9.15
